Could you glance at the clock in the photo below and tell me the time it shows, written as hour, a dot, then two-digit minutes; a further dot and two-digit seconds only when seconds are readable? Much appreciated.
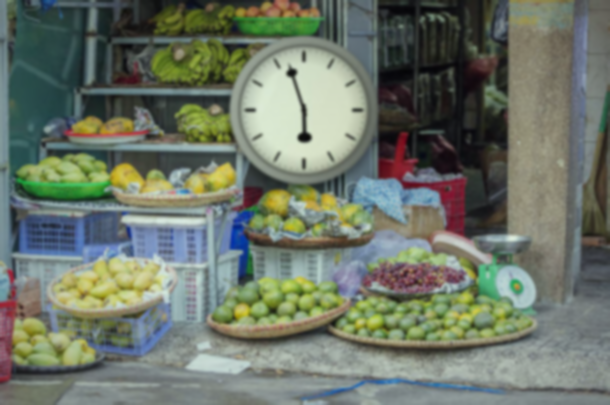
5.57
